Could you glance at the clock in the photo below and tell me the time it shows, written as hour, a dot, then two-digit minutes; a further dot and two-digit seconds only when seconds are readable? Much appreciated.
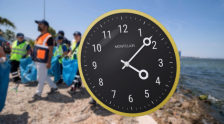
4.08
